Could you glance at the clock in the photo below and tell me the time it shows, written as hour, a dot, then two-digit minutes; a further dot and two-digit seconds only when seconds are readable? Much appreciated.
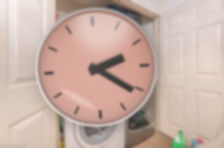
2.21
